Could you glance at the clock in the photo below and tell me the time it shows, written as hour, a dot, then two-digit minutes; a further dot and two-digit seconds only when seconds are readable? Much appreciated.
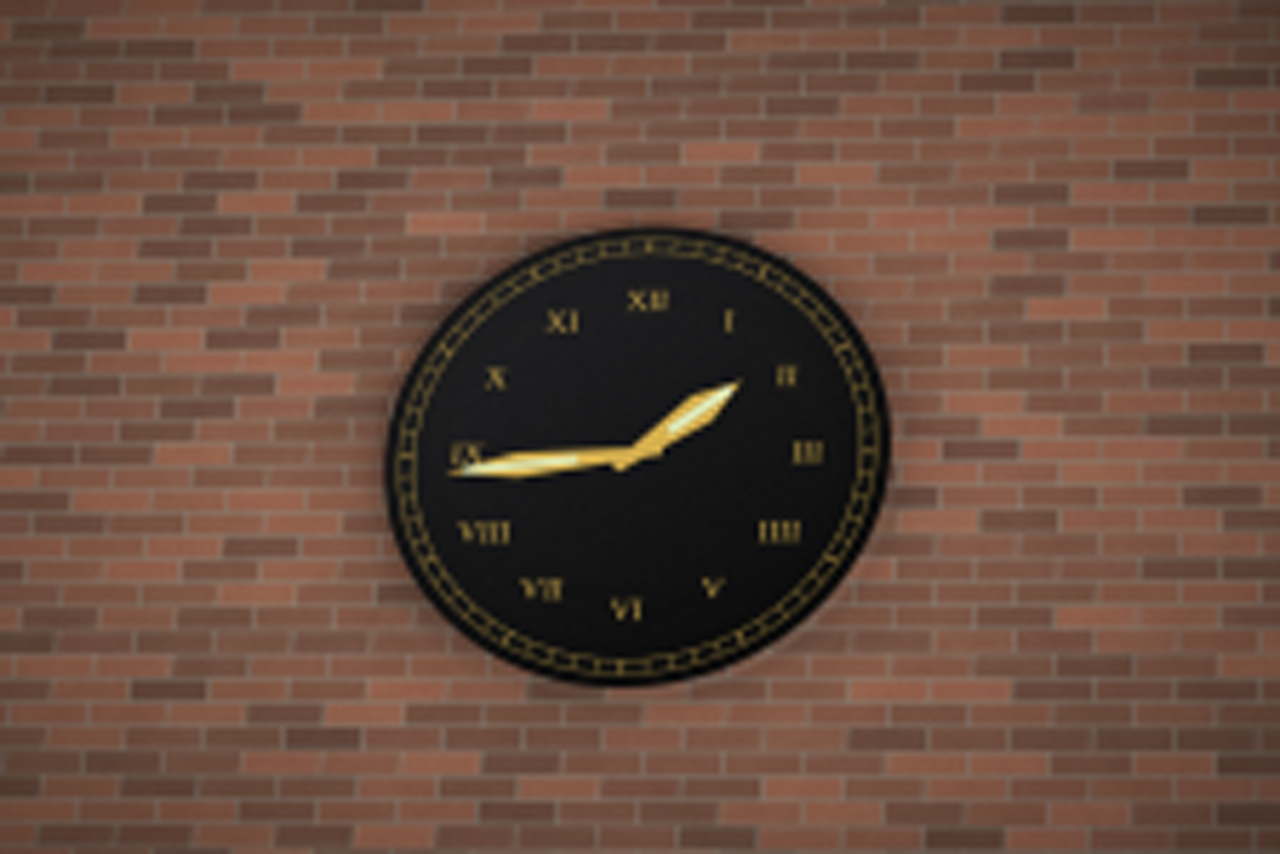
1.44
